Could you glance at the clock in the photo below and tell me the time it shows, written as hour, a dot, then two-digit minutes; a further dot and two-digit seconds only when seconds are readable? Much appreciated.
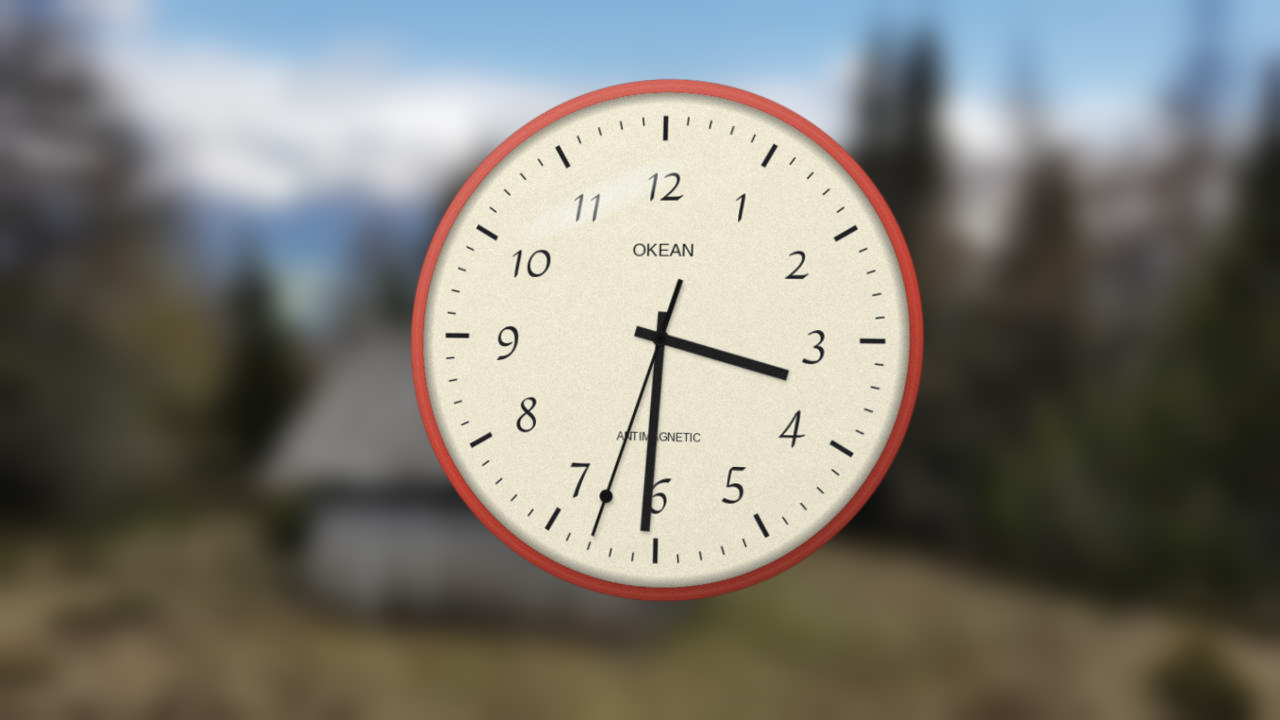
3.30.33
